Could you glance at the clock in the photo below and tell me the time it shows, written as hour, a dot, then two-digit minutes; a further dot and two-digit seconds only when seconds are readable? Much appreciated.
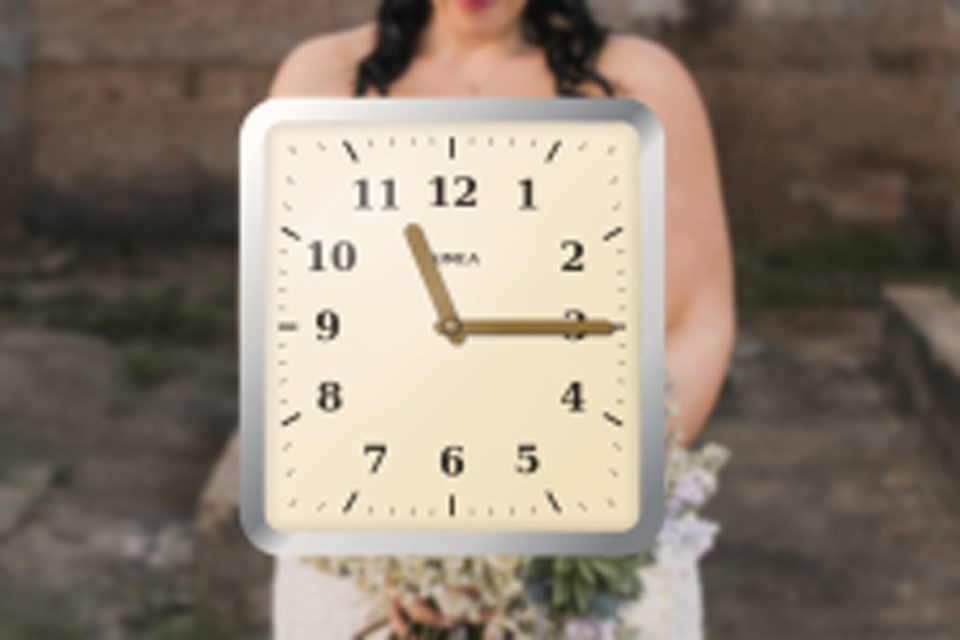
11.15
